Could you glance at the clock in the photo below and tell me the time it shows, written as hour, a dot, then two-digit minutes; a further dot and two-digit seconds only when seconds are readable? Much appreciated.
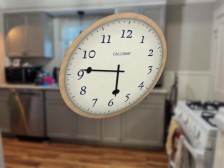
5.46
